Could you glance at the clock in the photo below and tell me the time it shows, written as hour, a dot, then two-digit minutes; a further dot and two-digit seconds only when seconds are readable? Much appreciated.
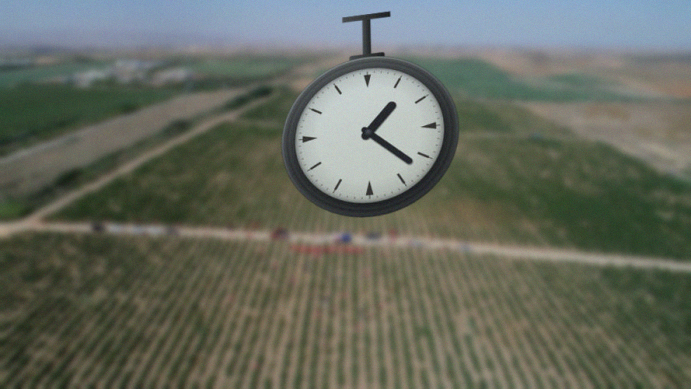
1.22
